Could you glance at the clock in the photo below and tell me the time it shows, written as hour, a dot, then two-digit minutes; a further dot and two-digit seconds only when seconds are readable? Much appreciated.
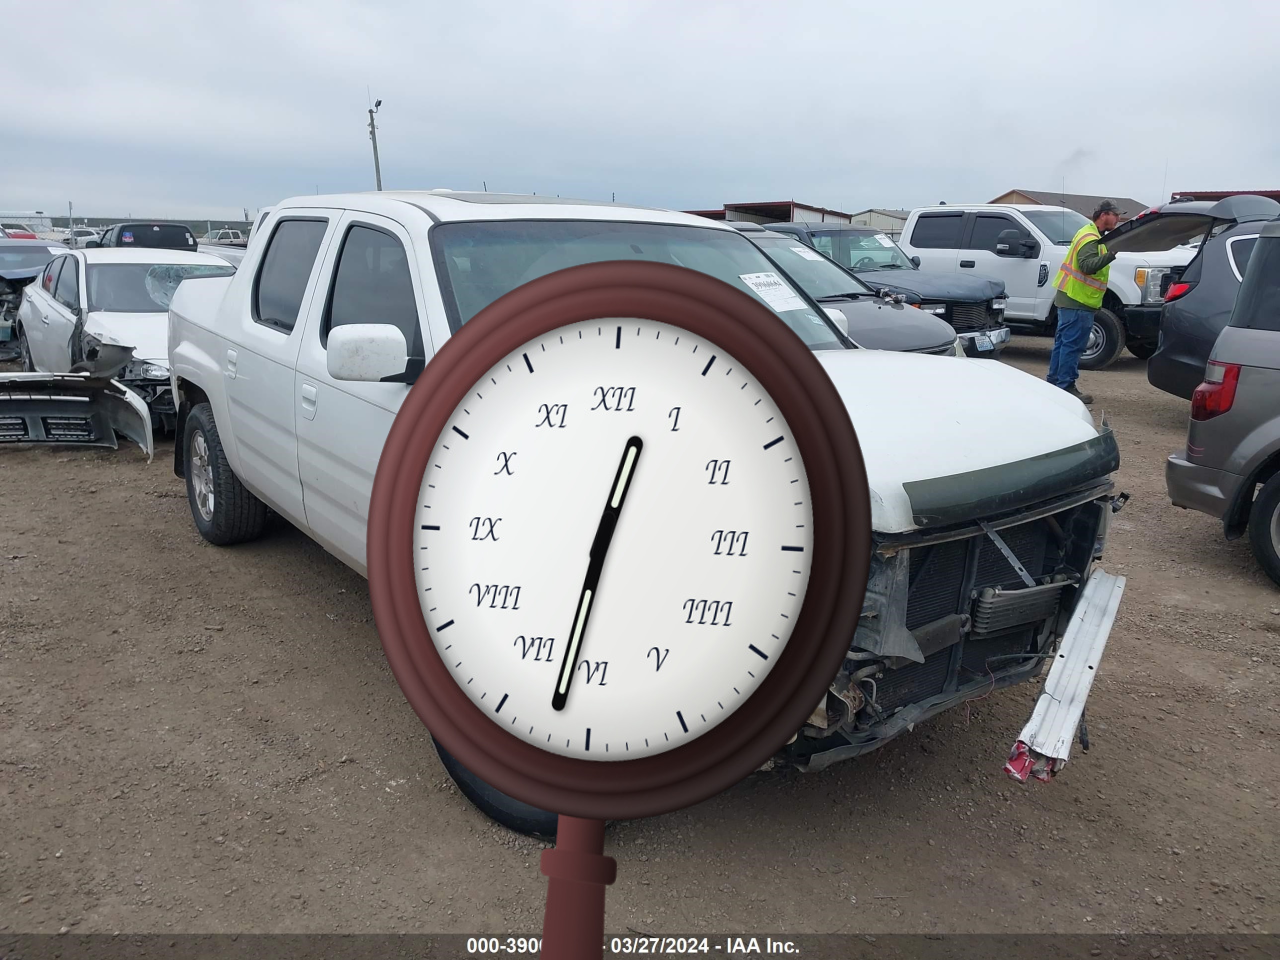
12.32
